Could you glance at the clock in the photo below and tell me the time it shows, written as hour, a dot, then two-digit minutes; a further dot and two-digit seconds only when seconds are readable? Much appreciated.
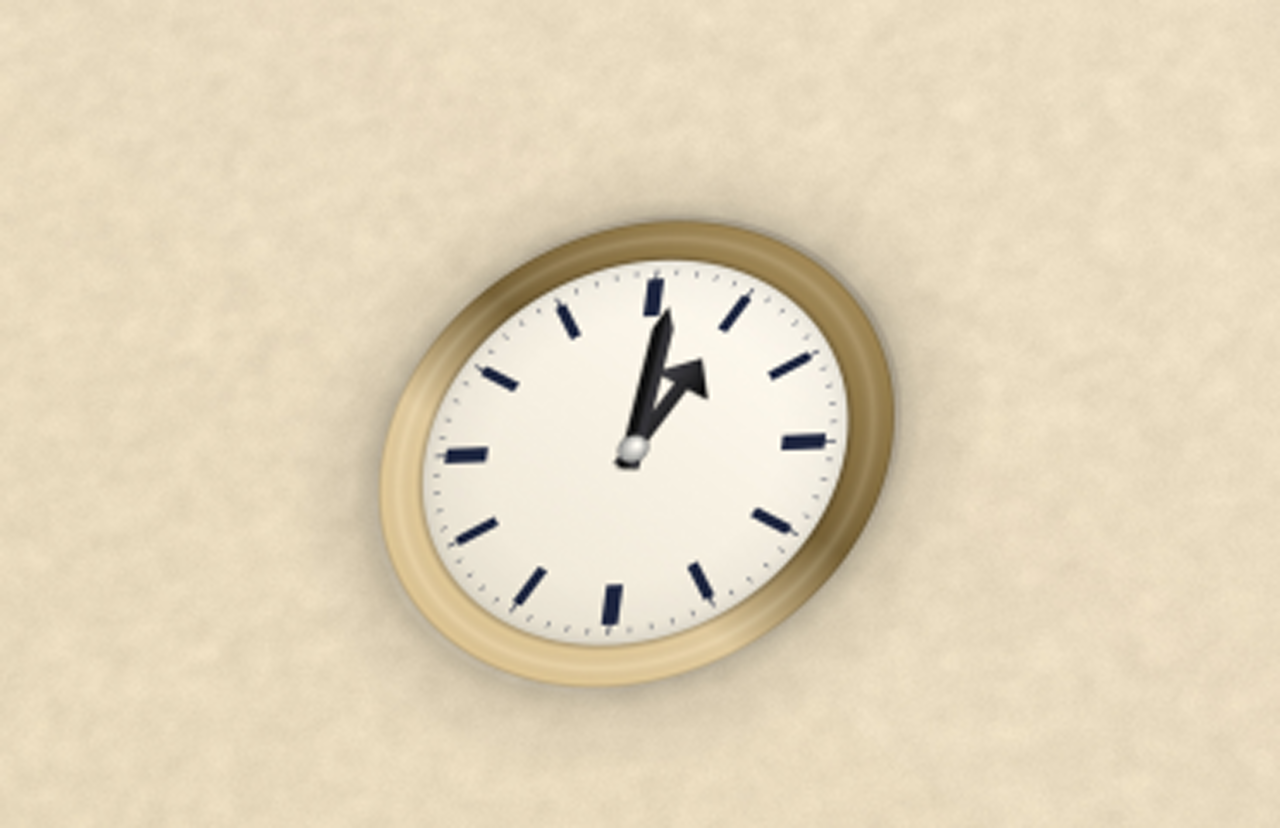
1.01
